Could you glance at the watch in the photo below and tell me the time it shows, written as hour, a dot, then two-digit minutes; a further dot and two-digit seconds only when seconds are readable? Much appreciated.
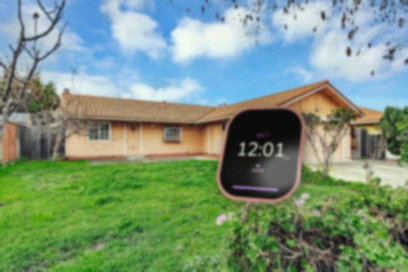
12.01
